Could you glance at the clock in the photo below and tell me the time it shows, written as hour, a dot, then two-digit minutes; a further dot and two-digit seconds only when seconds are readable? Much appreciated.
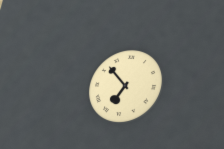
6.52
